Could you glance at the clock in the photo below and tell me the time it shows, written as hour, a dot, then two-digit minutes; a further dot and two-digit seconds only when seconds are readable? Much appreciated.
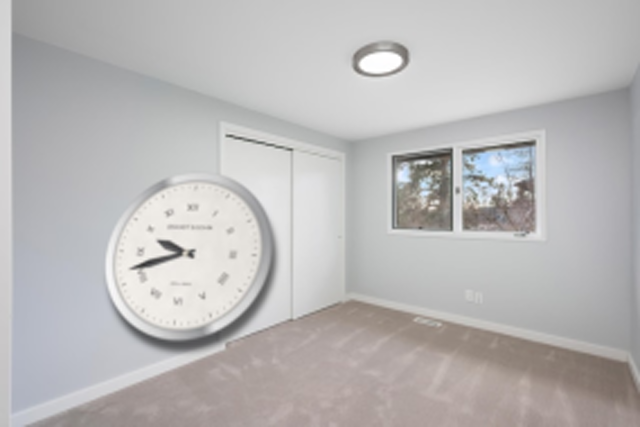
9.42
